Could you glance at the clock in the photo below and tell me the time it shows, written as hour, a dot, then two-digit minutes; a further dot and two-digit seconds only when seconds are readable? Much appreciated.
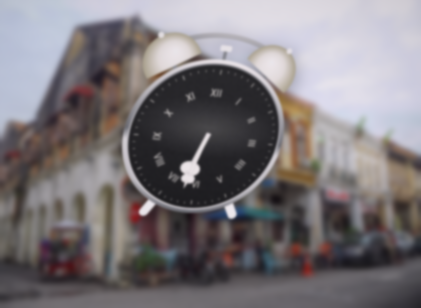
6.32
